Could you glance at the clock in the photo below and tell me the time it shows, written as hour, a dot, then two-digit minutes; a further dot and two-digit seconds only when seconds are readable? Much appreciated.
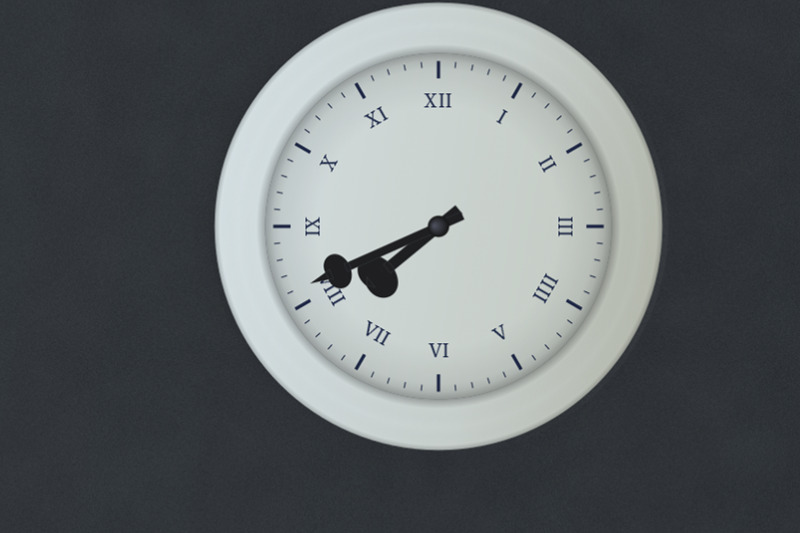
7.41
